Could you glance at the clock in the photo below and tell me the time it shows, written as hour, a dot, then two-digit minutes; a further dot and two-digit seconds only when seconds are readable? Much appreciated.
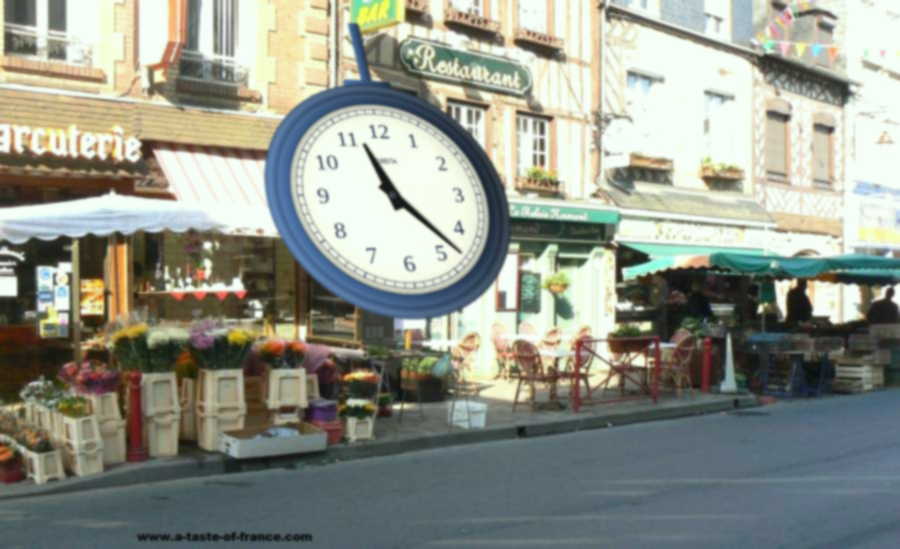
11.23
